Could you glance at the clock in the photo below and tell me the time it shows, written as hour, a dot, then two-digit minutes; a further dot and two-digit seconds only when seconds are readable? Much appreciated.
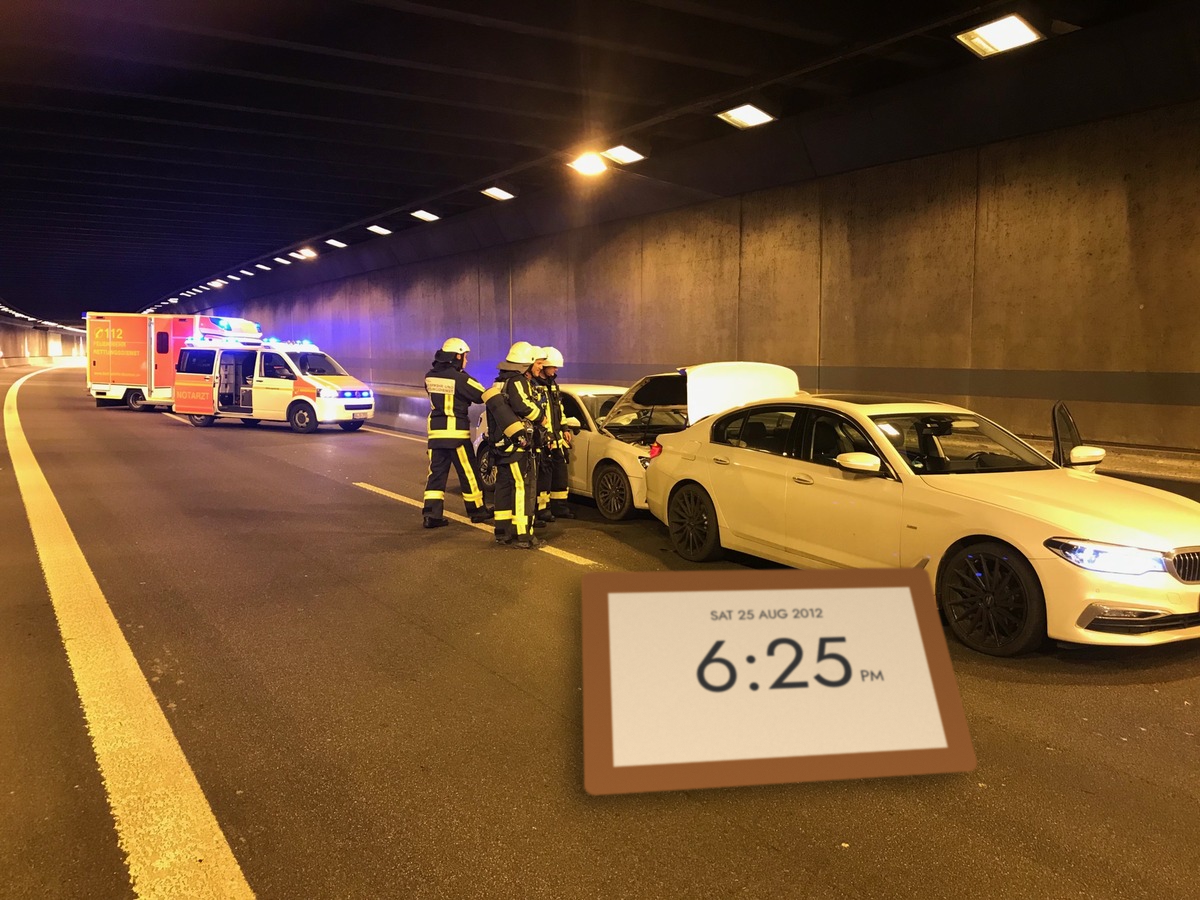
6.25
